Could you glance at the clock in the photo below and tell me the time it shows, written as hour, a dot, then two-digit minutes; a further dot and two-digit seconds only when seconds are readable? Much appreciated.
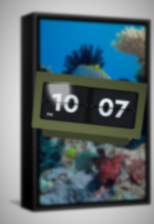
10.07
